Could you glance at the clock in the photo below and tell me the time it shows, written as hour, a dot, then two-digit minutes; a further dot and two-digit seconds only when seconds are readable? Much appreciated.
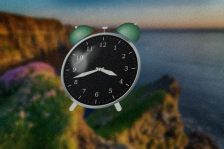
3.42
